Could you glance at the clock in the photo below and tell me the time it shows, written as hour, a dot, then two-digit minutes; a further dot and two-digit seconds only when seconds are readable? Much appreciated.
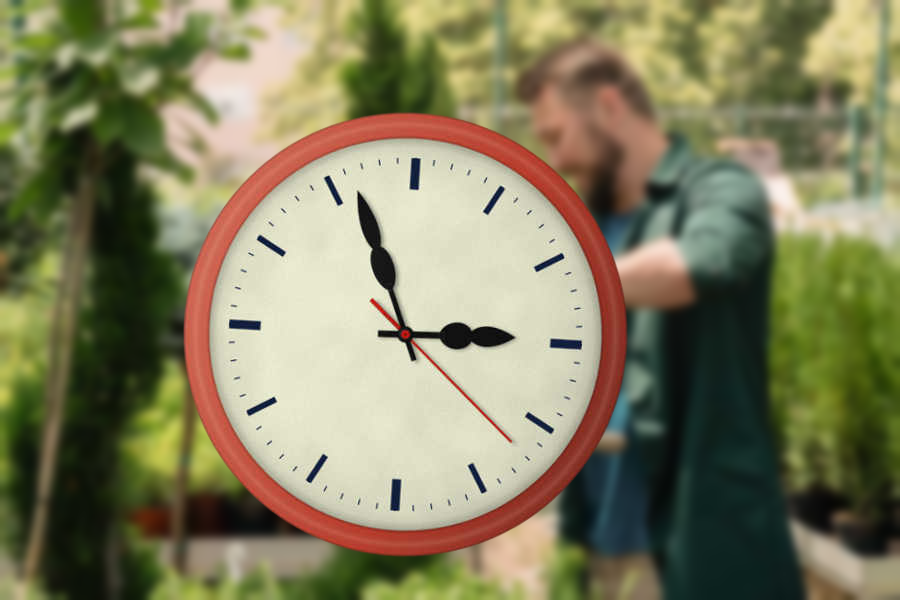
2.56.22
